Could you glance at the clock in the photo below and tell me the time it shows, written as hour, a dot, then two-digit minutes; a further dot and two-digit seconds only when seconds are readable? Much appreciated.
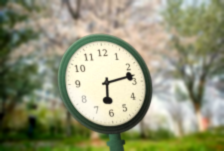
6.13
